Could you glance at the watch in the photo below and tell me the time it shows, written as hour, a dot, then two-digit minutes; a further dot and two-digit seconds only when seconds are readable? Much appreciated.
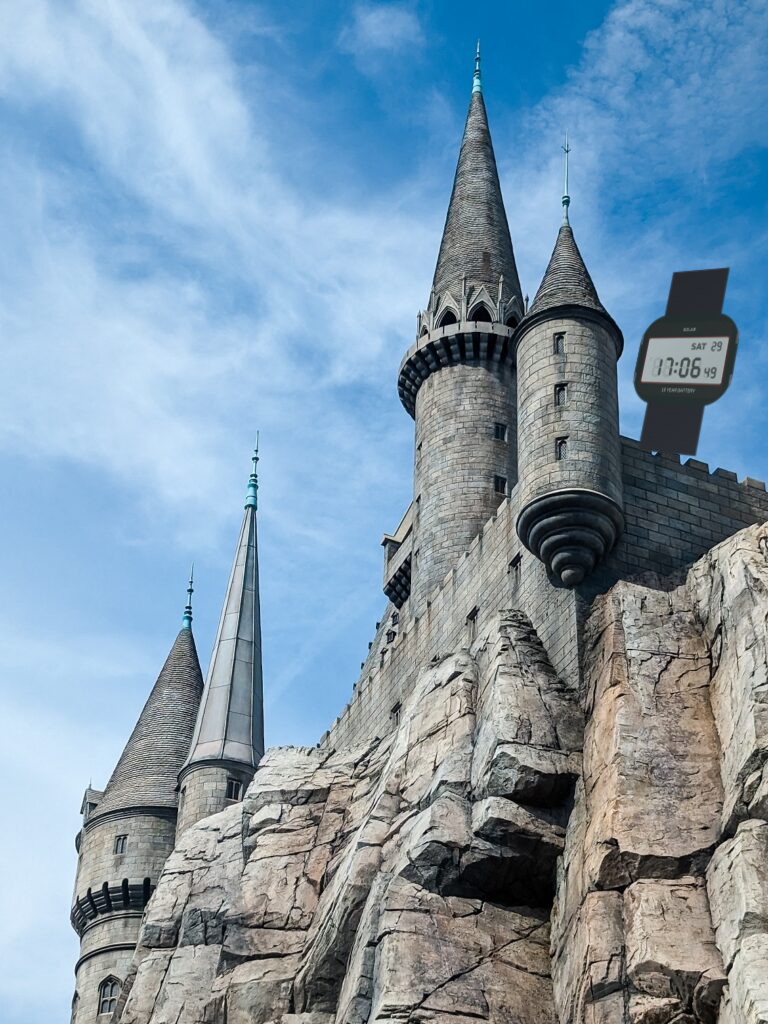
17.06.49
